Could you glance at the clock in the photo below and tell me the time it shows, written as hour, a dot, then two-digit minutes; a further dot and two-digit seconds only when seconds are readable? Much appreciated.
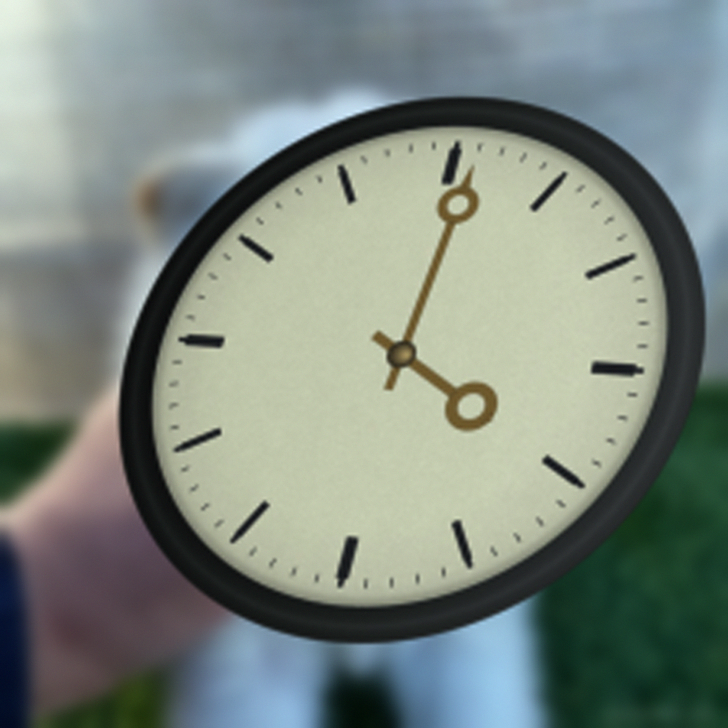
4.01
